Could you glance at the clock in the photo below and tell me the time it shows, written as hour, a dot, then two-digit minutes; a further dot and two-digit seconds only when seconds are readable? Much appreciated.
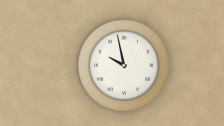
9.58
